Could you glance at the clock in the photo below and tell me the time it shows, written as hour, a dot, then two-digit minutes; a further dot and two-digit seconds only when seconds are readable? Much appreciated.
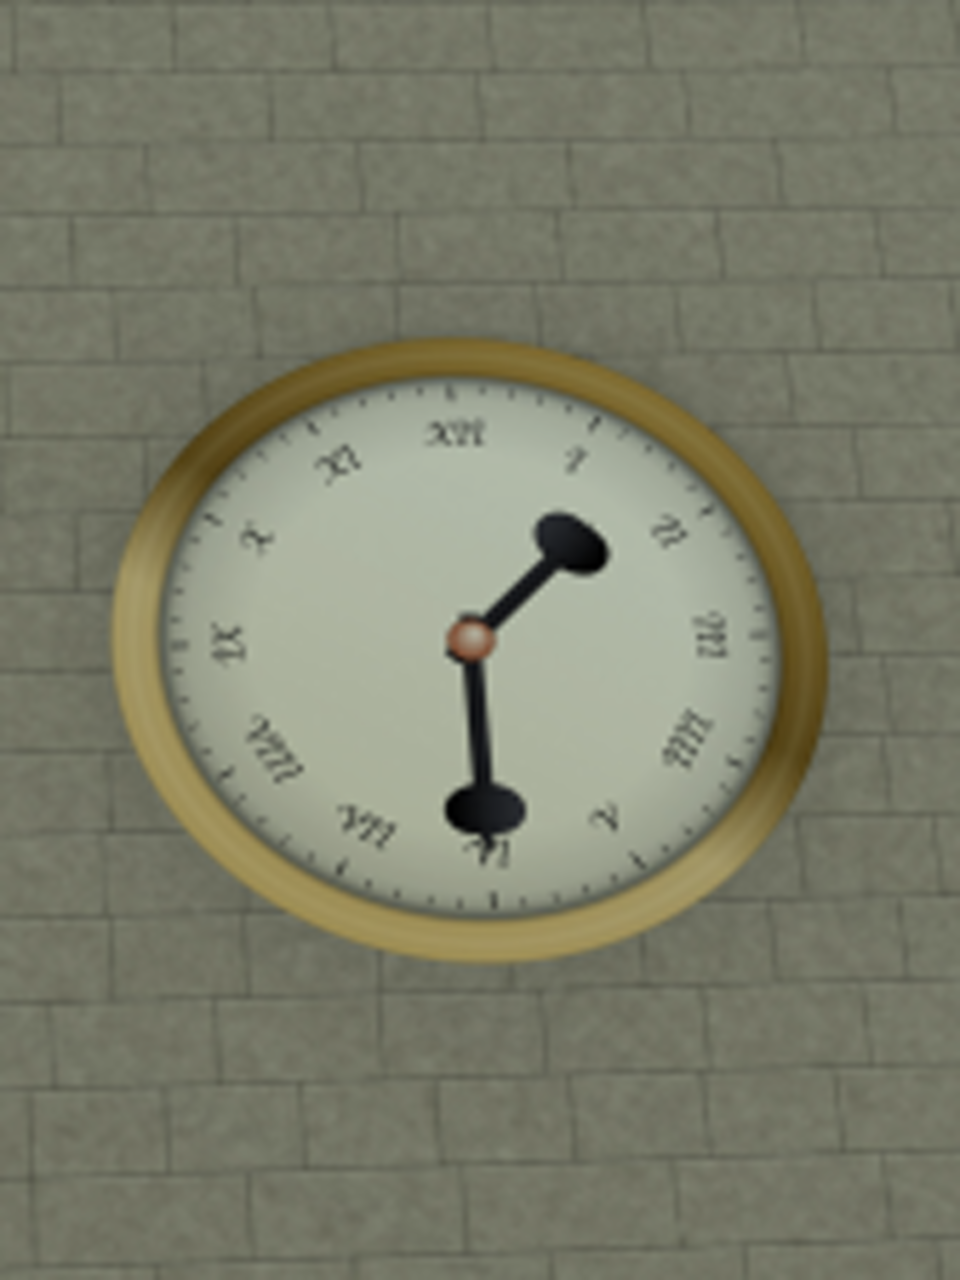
1.30
